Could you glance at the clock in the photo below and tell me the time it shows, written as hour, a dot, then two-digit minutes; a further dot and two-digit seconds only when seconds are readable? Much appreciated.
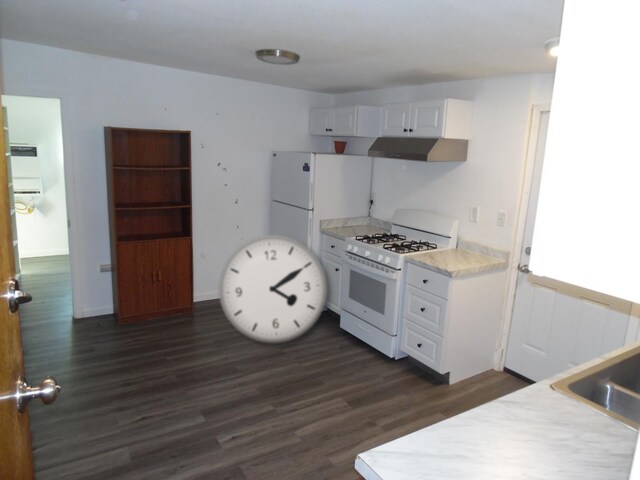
4.10
